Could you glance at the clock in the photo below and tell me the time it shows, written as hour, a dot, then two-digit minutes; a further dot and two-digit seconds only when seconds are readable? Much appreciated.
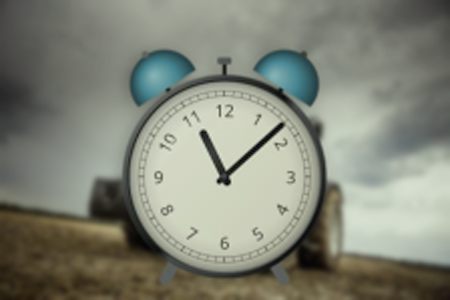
11.08
